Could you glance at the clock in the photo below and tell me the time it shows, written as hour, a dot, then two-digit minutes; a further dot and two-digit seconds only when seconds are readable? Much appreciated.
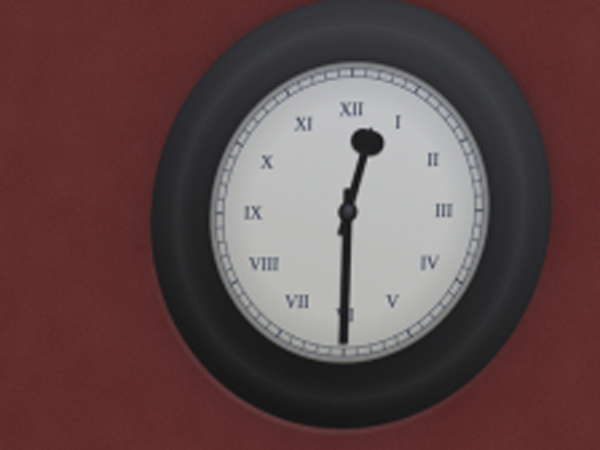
12.30
